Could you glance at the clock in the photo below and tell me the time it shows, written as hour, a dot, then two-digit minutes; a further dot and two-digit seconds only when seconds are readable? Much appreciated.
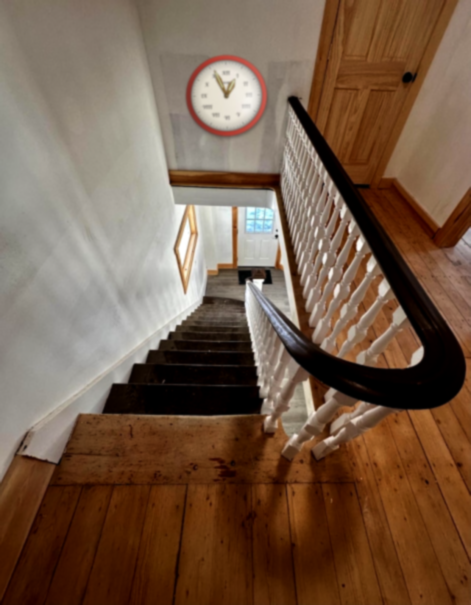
12.56
